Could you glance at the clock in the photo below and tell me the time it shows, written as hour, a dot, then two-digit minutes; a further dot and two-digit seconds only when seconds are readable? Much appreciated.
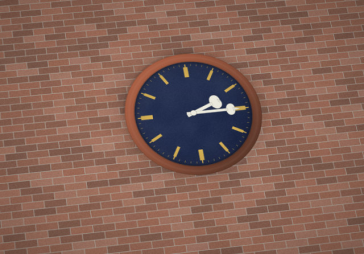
2.15
